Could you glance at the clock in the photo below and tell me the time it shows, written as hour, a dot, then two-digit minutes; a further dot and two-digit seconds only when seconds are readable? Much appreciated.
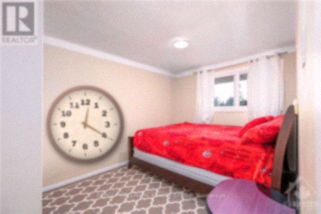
12.20
